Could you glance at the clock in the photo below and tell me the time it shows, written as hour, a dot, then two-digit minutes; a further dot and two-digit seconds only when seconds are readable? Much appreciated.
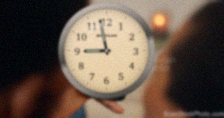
8.58
